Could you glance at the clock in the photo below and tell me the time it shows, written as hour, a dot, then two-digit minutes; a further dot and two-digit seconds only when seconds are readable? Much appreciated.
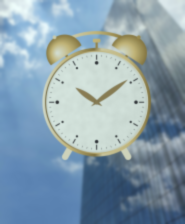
10.09
